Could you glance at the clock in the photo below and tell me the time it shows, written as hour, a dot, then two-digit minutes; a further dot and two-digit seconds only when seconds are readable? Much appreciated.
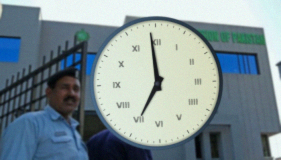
6.59
